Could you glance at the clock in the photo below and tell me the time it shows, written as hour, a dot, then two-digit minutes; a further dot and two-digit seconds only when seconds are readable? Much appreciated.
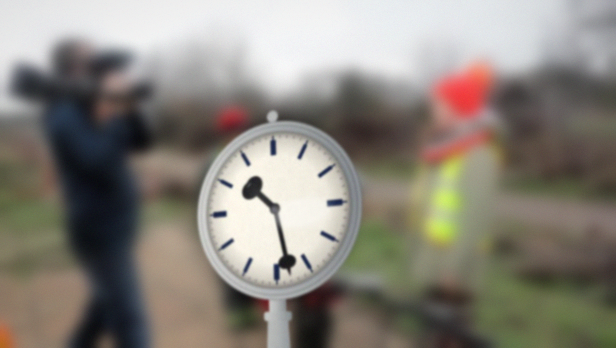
10.28
